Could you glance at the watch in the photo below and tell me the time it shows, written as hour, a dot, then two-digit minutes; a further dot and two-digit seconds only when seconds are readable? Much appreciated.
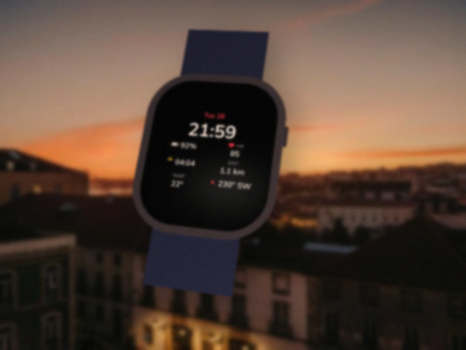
21.59
